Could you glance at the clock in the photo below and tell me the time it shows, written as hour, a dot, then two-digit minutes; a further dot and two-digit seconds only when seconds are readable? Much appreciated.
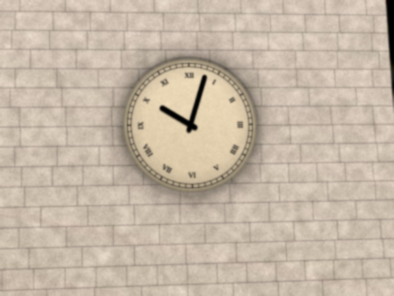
10.03
